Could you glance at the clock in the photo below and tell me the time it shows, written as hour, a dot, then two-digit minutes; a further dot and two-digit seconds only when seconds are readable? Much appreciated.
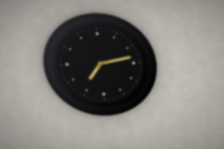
7.13
